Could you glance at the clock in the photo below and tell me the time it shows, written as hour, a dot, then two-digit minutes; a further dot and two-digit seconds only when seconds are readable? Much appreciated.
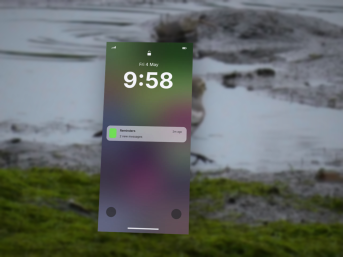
9.58
